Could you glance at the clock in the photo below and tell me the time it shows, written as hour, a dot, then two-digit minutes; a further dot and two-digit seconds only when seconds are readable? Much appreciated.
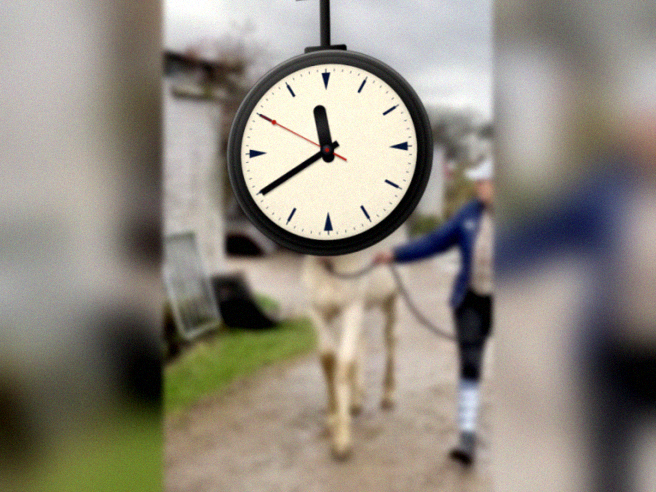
11.39.50
